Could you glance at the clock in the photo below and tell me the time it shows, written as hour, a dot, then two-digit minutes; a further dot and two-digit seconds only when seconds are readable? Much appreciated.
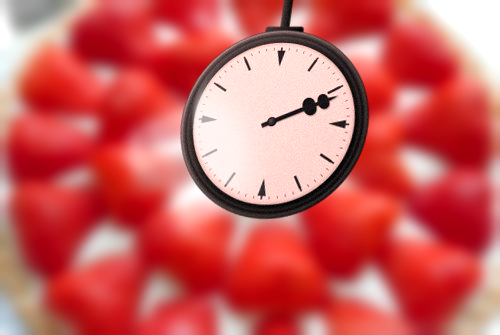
2.11
